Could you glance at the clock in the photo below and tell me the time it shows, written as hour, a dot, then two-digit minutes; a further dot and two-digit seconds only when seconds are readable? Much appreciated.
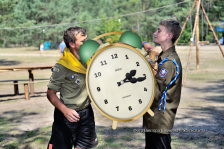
2.16
